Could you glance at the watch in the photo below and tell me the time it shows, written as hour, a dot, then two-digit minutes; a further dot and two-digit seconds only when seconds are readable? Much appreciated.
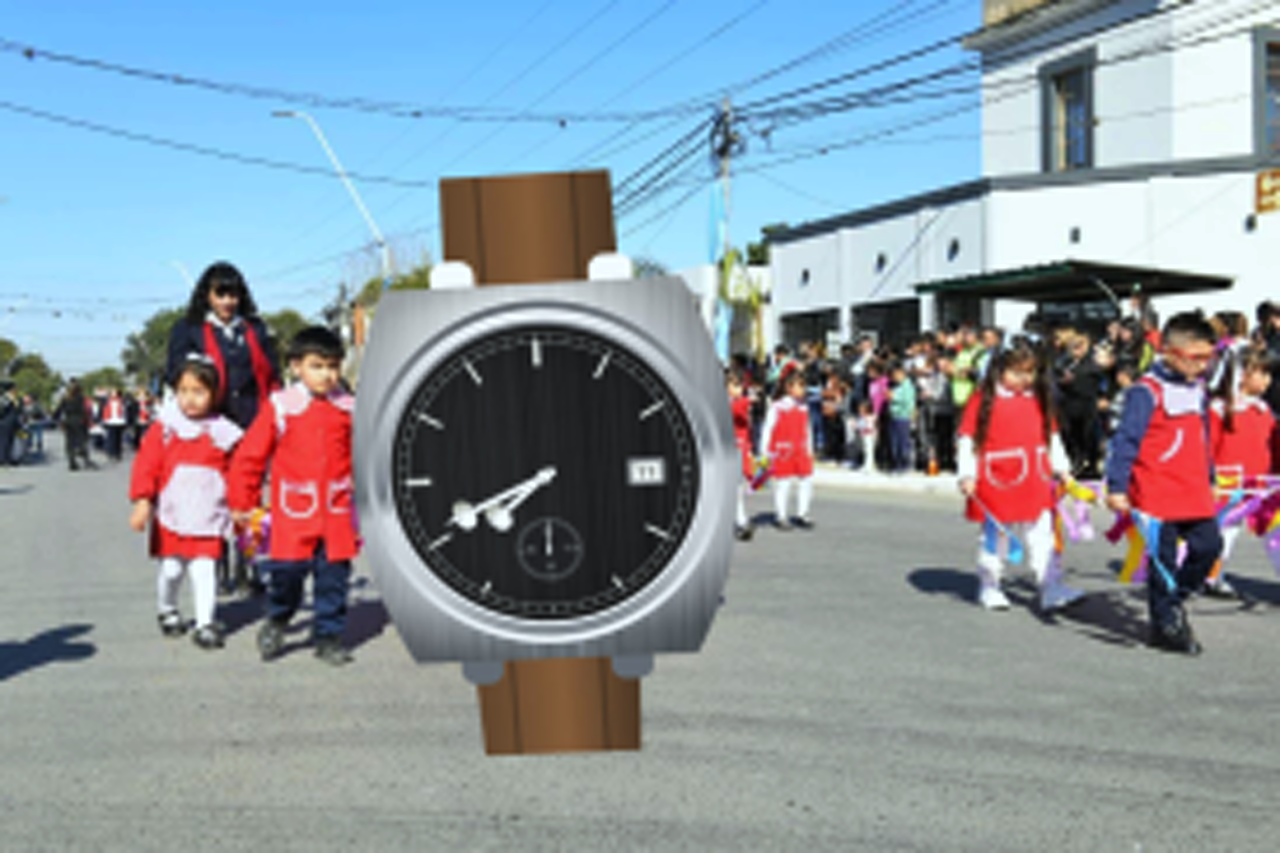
7.41
